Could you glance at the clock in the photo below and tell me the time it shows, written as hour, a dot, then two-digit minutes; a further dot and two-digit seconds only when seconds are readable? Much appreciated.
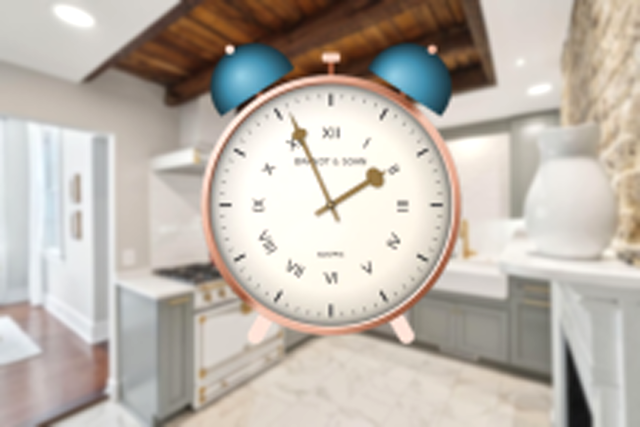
1.56
